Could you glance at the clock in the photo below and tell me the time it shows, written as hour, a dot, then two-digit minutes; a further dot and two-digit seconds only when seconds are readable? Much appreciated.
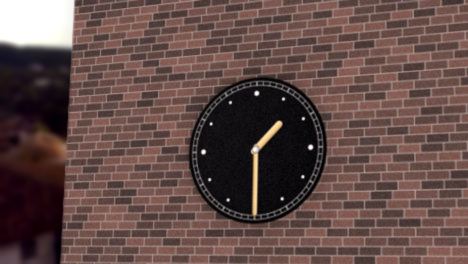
1.30
